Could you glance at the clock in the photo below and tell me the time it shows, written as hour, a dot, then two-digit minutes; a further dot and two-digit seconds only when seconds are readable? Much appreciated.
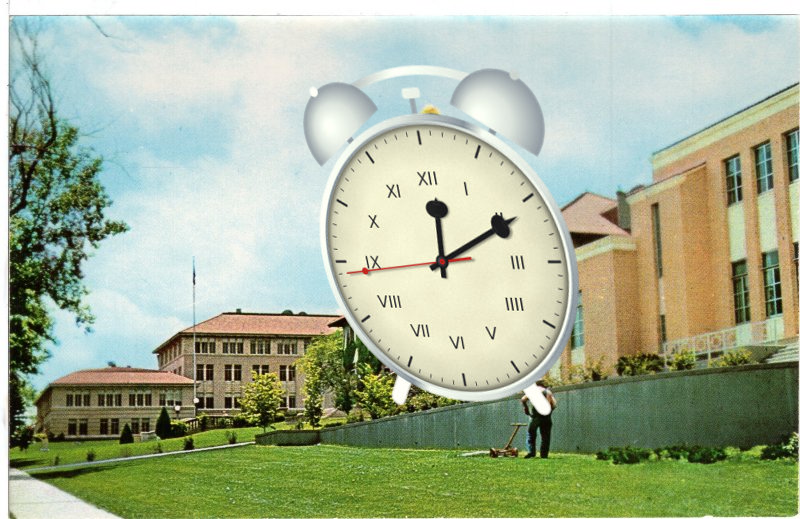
12.10.44
